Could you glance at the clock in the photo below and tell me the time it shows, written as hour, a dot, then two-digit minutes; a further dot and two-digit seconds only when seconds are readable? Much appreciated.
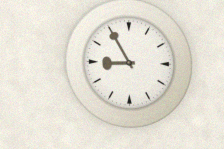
8.55
